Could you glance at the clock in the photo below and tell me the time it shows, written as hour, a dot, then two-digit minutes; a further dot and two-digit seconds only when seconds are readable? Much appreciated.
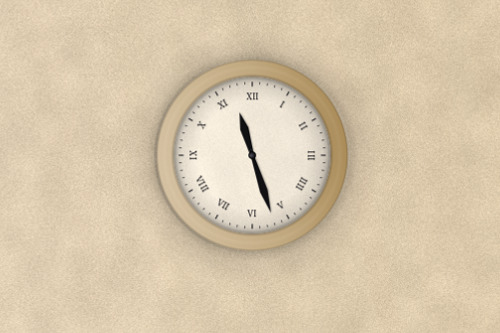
11.27
